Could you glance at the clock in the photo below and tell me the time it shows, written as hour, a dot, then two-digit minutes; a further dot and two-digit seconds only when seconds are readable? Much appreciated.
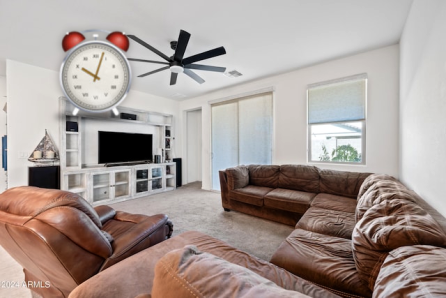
10.03
